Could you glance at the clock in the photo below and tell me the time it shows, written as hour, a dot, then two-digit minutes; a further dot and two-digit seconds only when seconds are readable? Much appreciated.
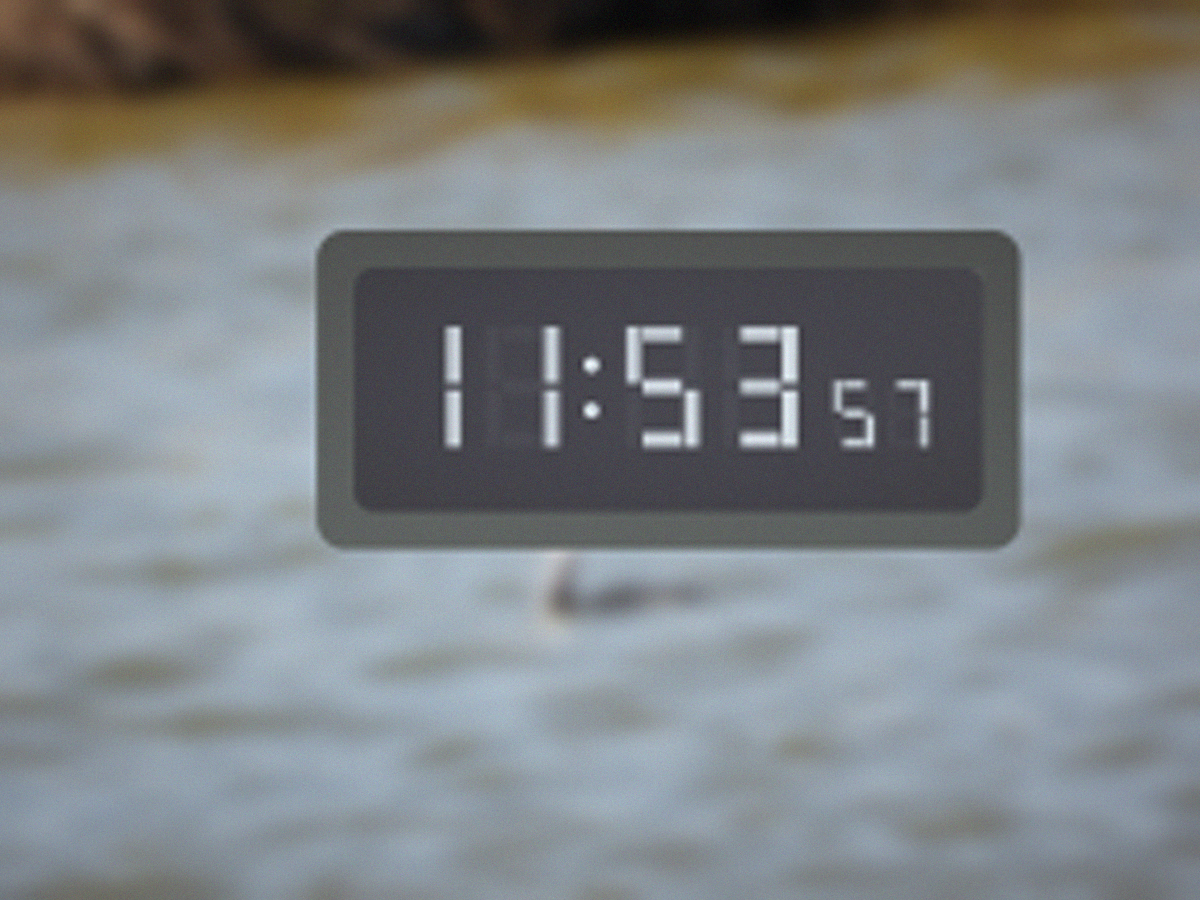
11.53.57
